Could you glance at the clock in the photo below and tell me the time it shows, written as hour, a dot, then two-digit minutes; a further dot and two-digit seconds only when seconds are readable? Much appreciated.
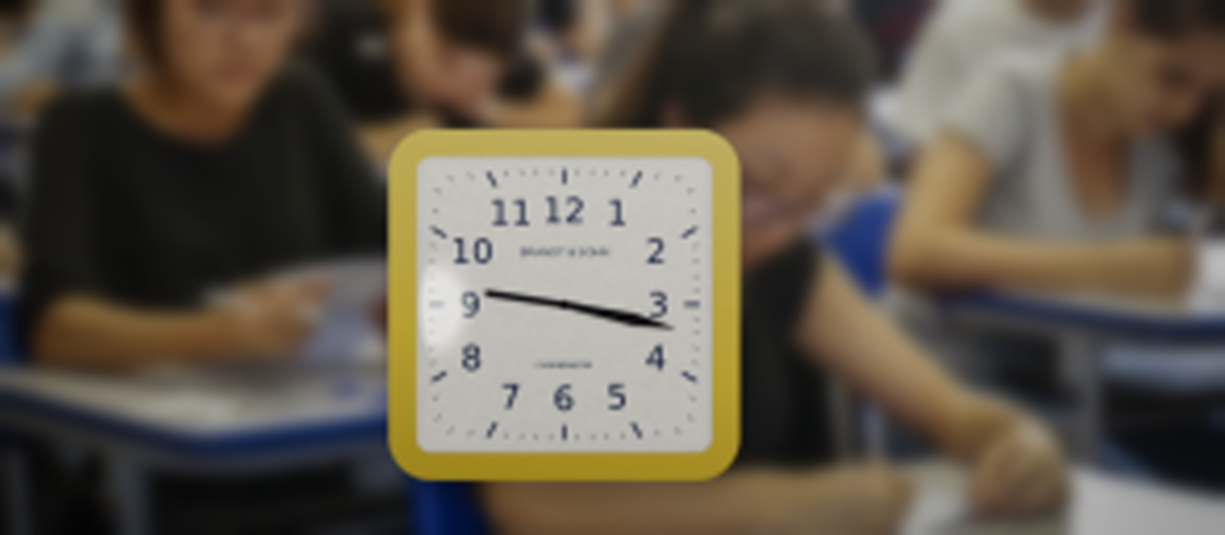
9.17
